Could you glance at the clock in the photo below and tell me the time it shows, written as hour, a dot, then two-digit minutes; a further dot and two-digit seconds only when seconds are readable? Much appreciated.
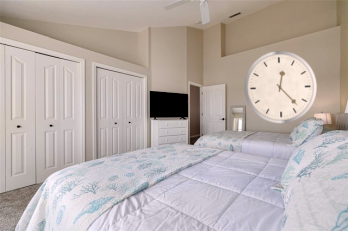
12.23
